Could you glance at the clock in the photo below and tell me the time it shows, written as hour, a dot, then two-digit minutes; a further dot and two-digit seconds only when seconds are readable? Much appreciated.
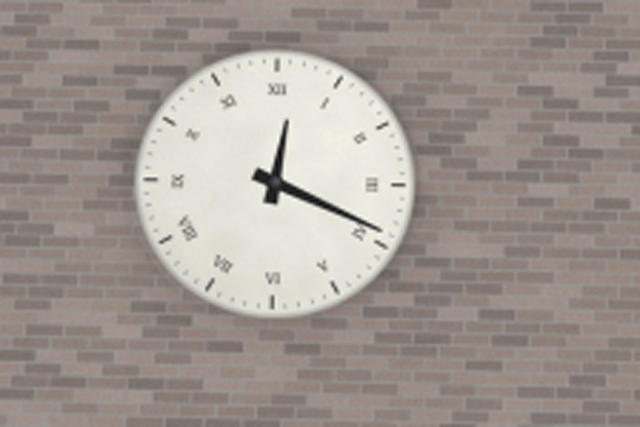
12.19
